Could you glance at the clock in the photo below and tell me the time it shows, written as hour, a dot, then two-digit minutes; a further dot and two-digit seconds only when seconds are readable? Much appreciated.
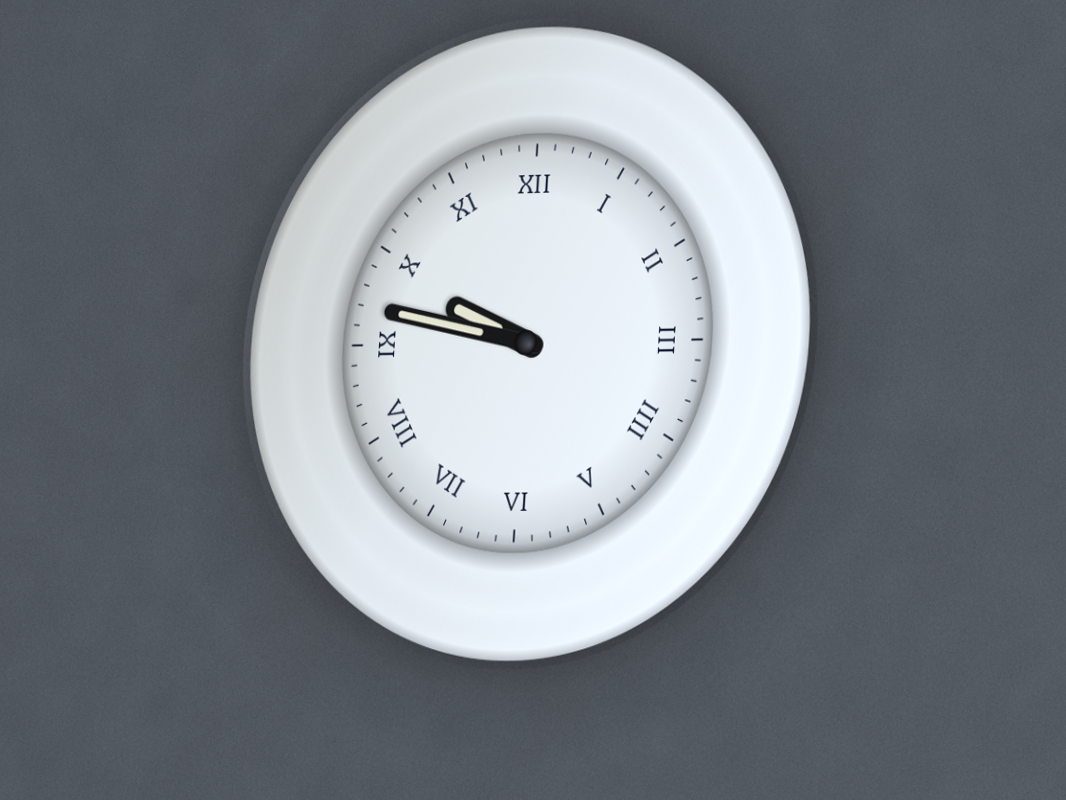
9.47
